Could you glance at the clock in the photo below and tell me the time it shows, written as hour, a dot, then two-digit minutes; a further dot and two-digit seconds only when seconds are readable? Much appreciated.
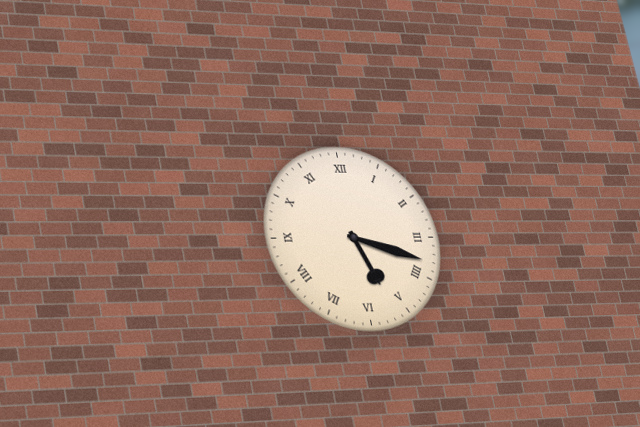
5.18
